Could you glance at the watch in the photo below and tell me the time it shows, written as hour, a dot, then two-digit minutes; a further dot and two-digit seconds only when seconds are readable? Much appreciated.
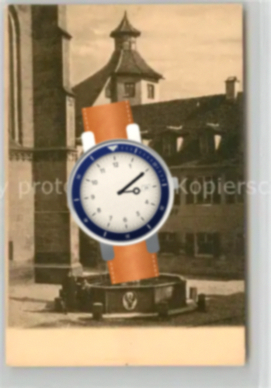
3.10
